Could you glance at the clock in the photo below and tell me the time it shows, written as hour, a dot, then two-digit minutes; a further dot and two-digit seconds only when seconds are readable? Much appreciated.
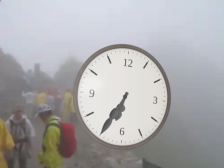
6.35
